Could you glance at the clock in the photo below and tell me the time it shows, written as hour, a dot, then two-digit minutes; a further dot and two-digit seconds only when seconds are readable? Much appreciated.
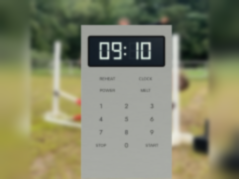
9.10
